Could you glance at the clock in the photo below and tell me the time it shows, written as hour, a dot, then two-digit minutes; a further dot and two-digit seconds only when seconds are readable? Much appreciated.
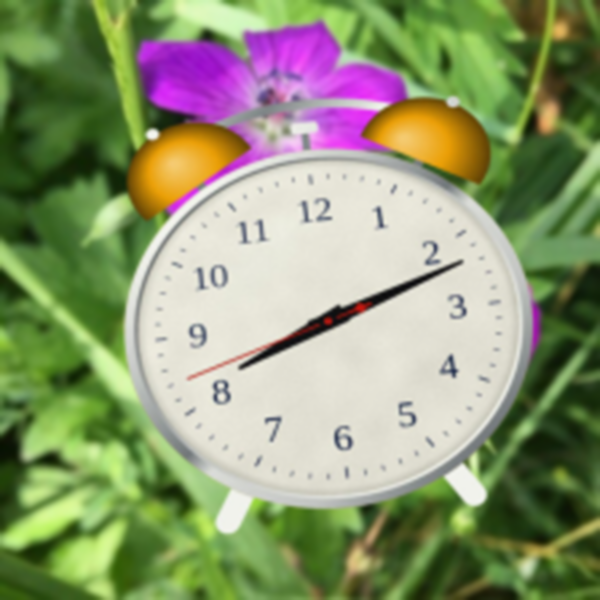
8.11.42
